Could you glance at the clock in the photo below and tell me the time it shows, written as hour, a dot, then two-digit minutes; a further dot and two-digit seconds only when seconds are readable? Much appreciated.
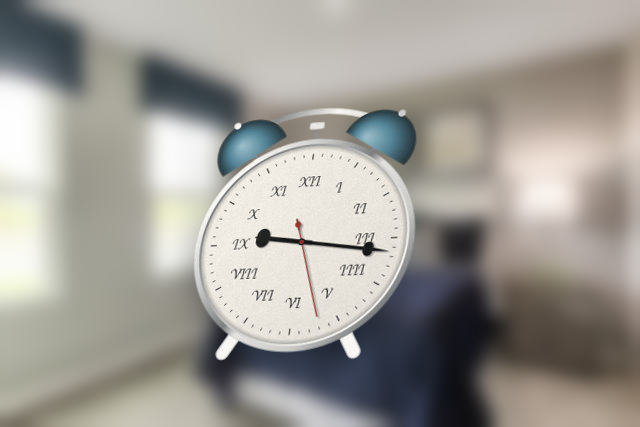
9.16.27
